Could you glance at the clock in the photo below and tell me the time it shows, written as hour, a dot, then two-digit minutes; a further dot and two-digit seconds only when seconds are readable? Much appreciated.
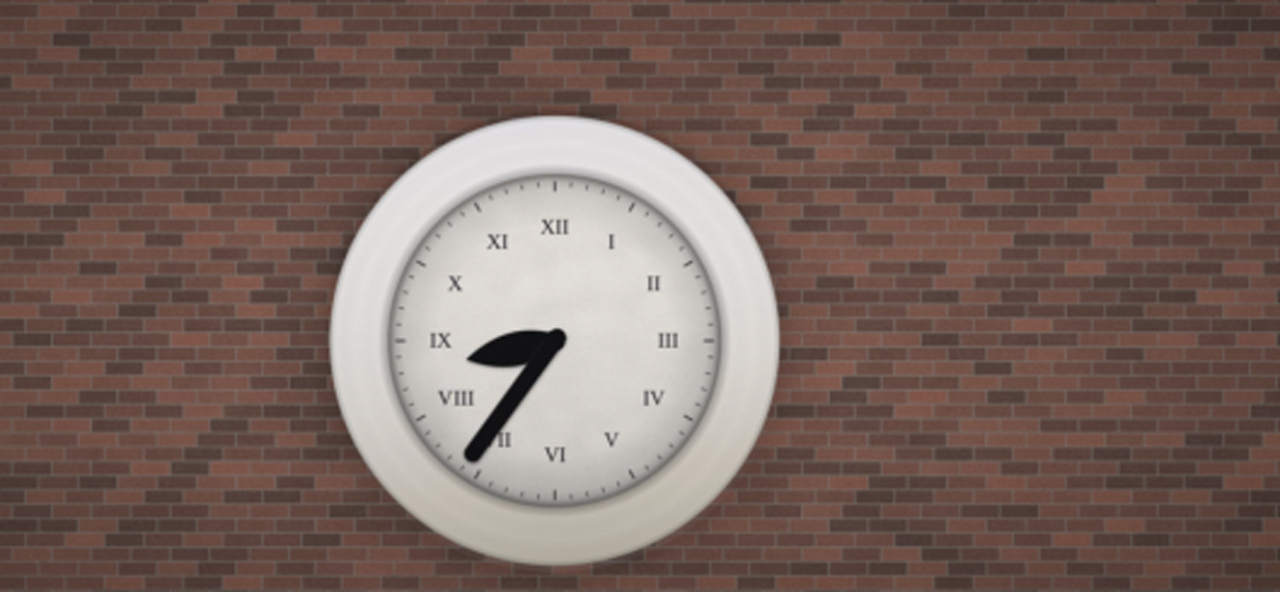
8.36
